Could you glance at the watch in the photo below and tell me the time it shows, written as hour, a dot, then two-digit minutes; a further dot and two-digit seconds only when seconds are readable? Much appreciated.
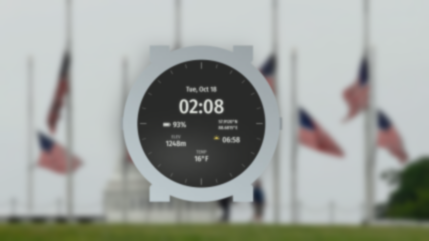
2.08
